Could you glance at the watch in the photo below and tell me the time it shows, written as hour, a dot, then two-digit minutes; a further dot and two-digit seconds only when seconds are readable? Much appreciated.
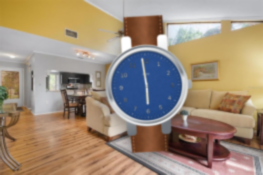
5.59
